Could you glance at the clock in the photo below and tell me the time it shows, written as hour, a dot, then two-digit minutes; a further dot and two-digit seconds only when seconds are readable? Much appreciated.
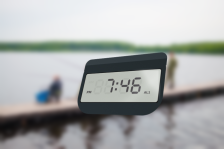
7.46
